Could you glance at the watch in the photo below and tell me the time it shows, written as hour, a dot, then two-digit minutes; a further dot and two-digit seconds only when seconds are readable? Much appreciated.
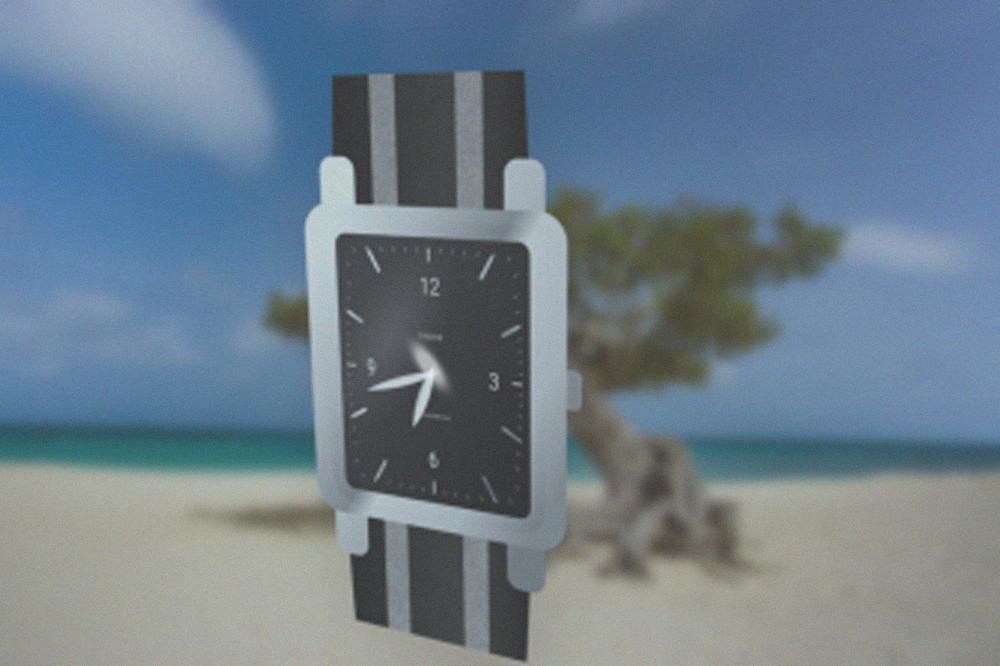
6.42
